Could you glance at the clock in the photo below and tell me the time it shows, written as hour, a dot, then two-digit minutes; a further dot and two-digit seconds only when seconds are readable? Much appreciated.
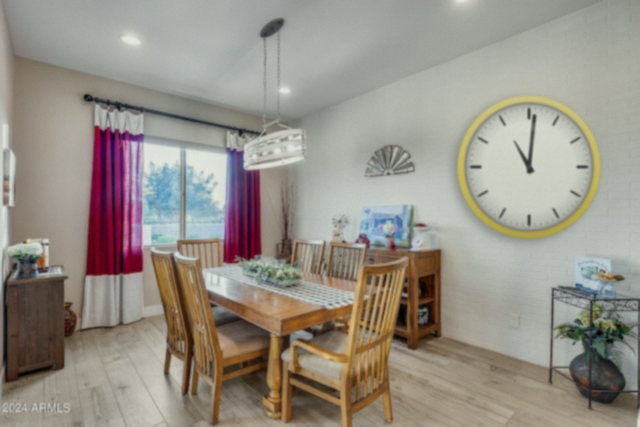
11.01
